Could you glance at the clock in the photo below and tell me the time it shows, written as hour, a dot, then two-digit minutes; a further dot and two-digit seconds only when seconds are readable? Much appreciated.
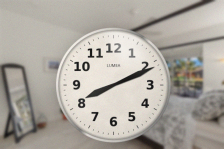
8.11
